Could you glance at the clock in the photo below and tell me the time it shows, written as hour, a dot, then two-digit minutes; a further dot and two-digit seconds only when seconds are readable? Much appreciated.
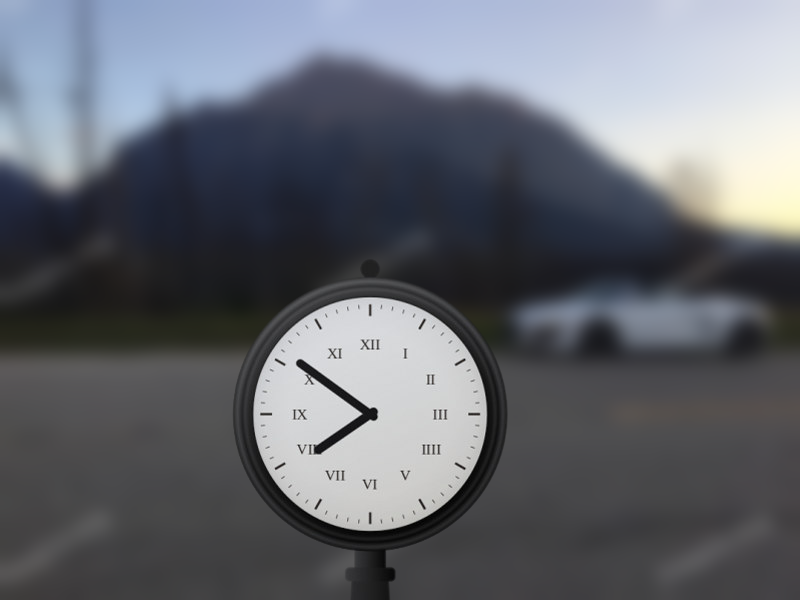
7.51
